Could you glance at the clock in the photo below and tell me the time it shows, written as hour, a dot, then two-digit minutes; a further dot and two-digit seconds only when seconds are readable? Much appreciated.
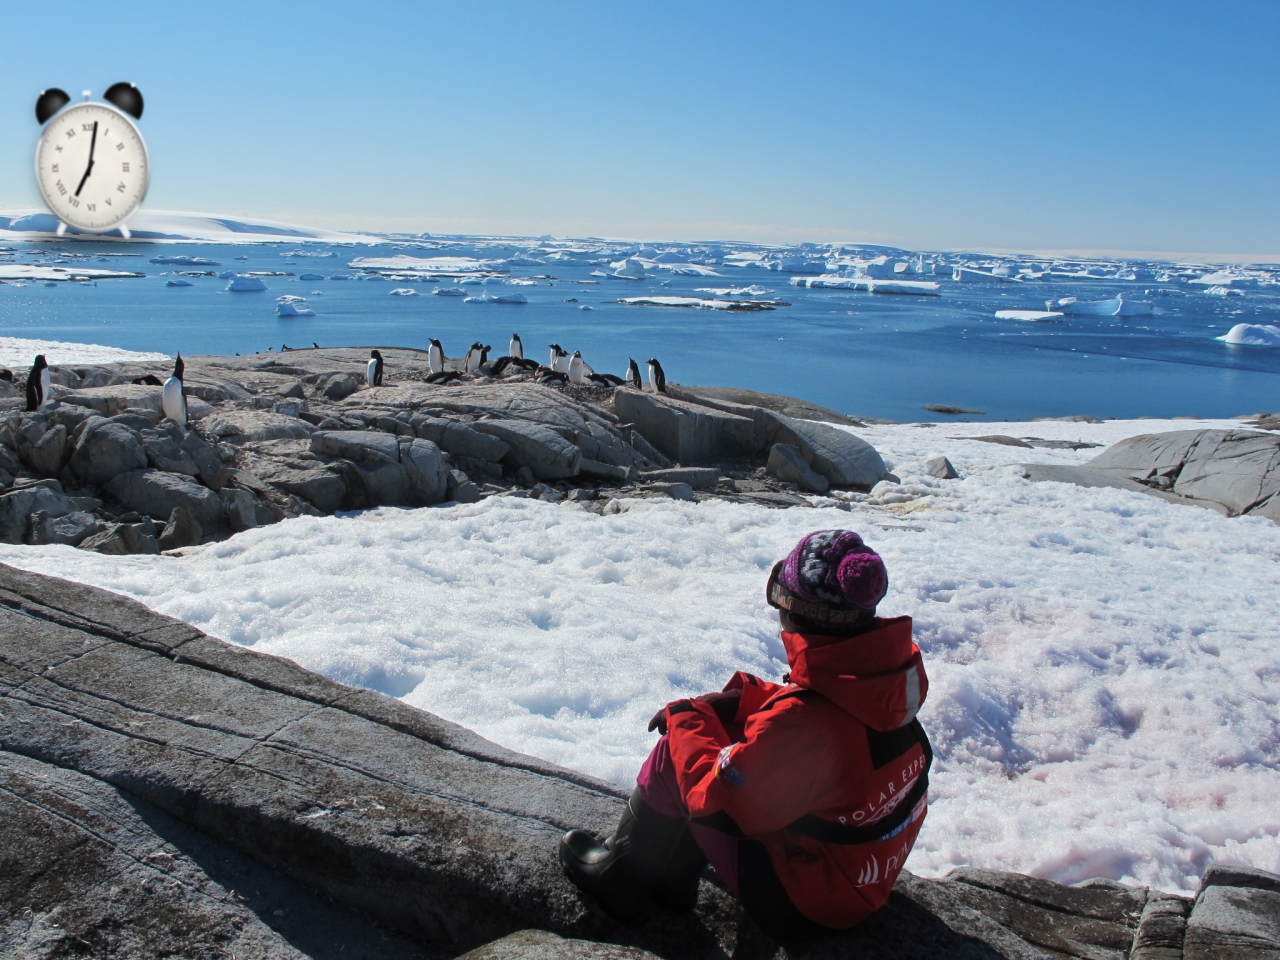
7.02
